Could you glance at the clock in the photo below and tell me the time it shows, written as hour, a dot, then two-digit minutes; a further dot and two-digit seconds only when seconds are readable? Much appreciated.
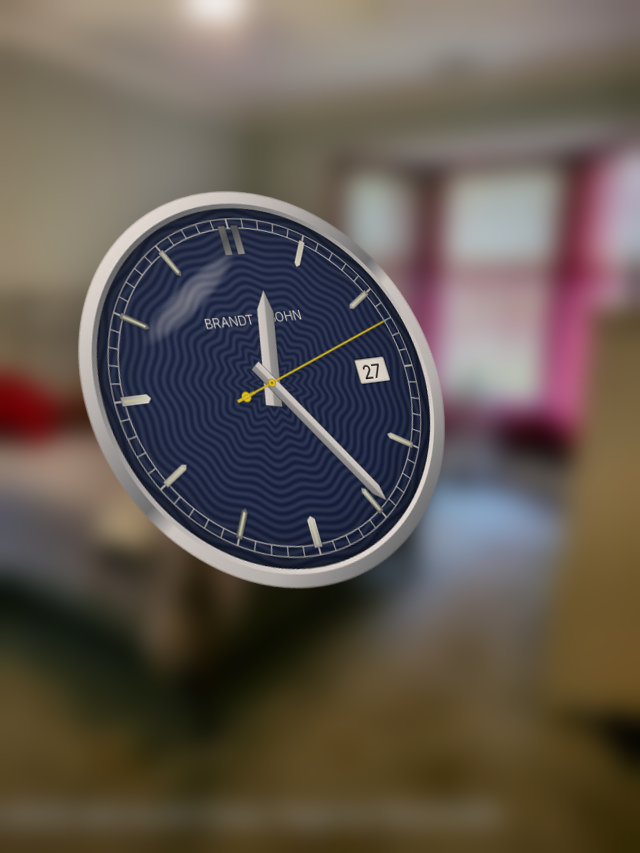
12.24.12
